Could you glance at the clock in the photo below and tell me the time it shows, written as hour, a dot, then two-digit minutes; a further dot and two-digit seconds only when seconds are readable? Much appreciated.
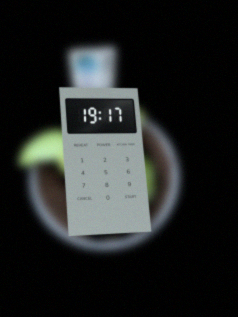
19.17
